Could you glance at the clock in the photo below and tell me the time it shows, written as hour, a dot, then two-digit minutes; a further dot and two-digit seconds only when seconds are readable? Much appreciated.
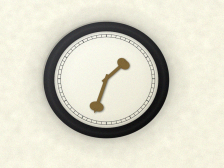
1.33
